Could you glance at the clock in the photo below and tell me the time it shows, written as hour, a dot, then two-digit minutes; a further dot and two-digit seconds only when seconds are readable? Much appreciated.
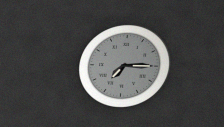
7.15
